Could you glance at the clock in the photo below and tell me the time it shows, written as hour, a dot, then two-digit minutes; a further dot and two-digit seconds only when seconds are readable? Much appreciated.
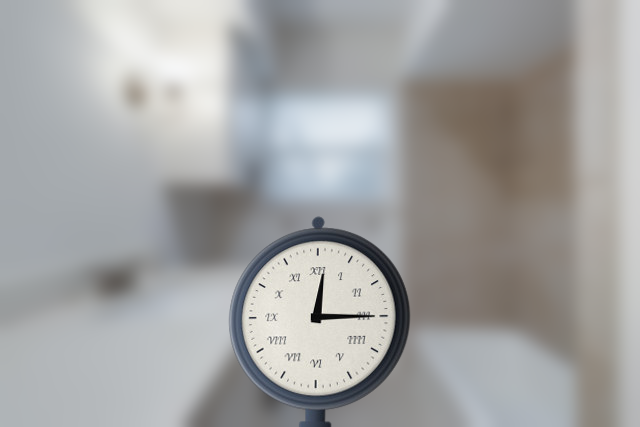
12.15
